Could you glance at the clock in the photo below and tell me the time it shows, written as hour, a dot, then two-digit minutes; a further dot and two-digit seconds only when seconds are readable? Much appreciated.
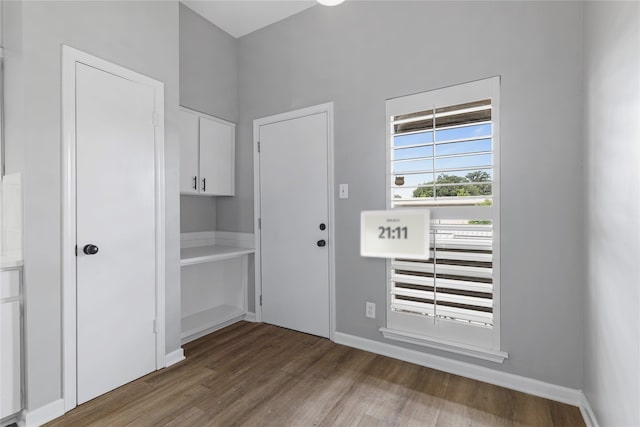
21.11
